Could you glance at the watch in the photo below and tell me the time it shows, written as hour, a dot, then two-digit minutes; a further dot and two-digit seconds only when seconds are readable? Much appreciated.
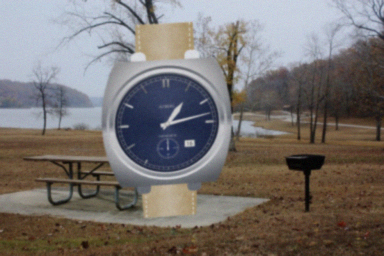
1.13
